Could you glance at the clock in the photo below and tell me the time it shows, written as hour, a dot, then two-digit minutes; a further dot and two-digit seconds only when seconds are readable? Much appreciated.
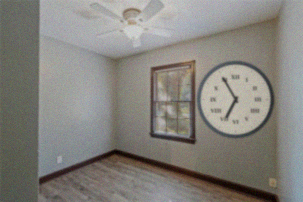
6.55
